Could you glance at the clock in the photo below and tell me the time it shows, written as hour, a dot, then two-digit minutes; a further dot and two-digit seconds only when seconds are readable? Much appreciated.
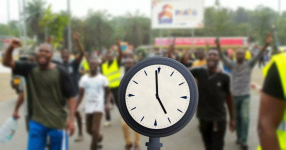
4.59
